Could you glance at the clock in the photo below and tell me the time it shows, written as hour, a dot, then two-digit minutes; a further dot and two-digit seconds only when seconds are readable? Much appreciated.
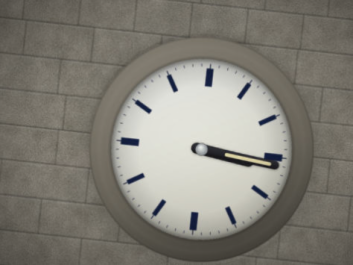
3.16
